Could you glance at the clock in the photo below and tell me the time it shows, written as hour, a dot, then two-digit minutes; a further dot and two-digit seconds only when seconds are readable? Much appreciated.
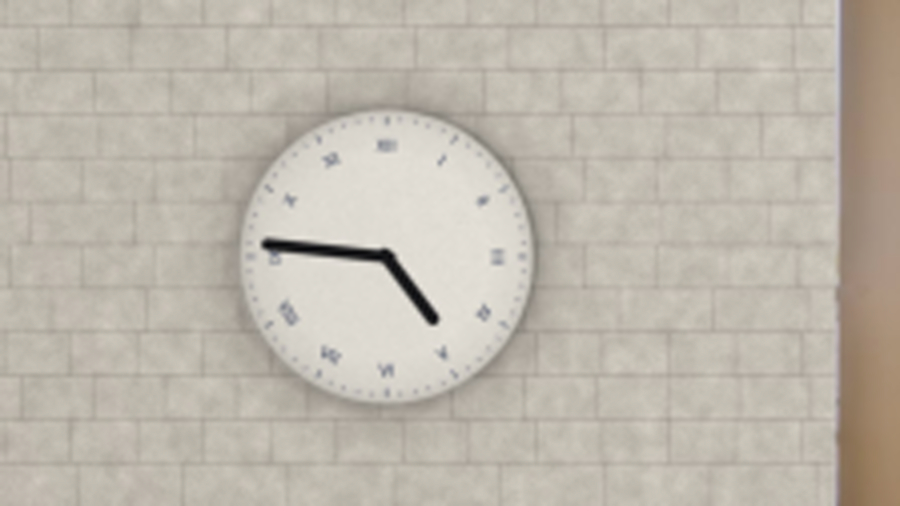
4.46
